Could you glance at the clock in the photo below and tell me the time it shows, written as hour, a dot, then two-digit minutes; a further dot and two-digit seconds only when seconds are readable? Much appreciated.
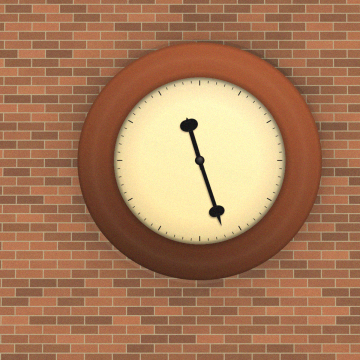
11.27
